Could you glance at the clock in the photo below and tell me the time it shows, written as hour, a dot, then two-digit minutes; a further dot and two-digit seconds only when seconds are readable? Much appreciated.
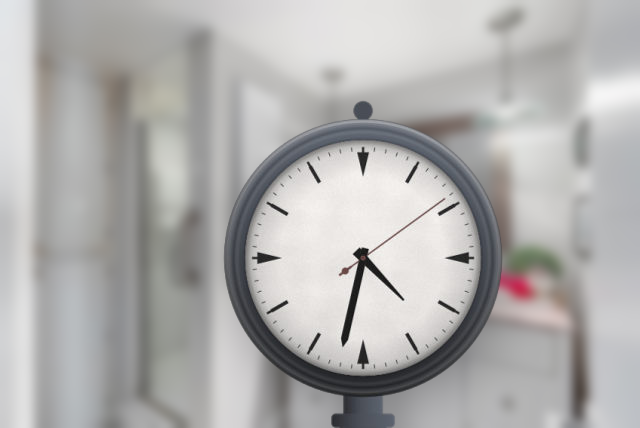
4.32.09
